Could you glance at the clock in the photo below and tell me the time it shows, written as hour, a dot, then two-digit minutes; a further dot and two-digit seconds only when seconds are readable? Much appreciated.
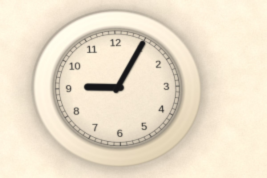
9.05
